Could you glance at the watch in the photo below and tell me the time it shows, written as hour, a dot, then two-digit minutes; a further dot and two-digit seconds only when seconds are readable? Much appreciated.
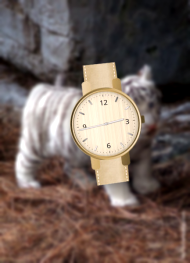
2.44
